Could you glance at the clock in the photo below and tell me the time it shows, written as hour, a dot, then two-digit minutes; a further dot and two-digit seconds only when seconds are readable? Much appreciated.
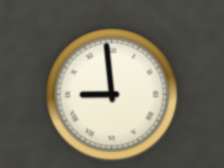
8.59
